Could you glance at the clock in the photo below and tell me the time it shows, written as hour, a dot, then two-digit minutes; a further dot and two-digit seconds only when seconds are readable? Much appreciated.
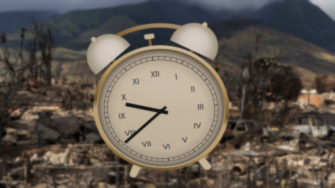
9.39
